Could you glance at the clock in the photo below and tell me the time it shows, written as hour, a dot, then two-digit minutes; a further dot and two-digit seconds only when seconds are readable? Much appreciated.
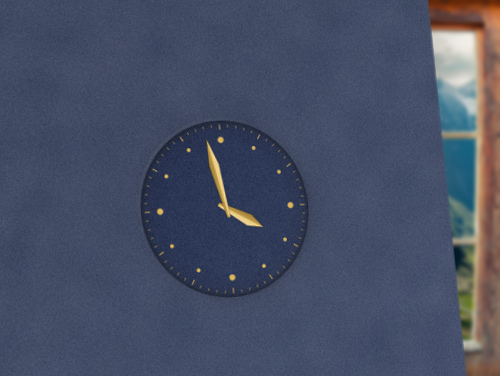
3.58
